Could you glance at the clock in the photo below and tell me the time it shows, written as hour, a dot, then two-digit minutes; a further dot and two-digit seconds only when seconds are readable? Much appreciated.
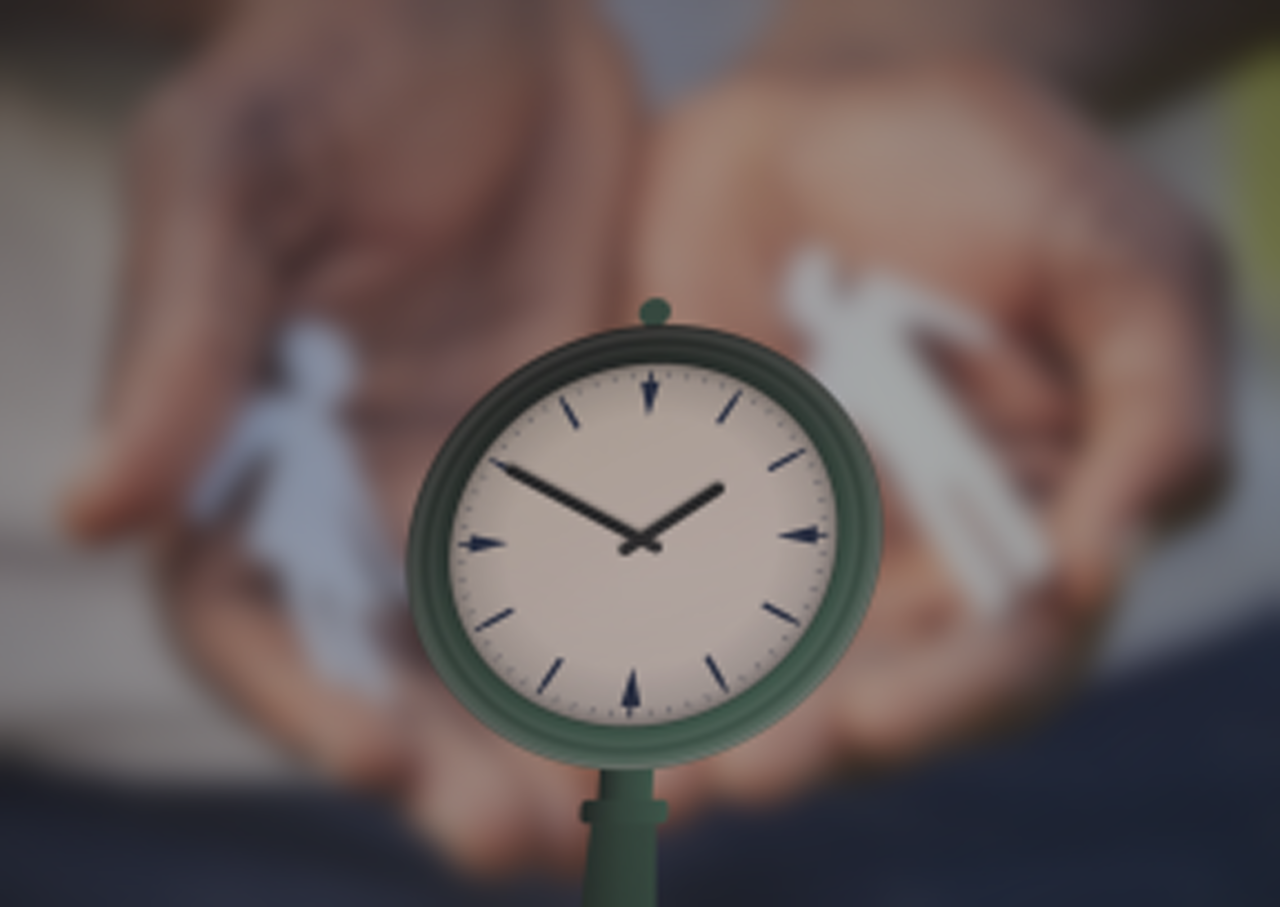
1.50
